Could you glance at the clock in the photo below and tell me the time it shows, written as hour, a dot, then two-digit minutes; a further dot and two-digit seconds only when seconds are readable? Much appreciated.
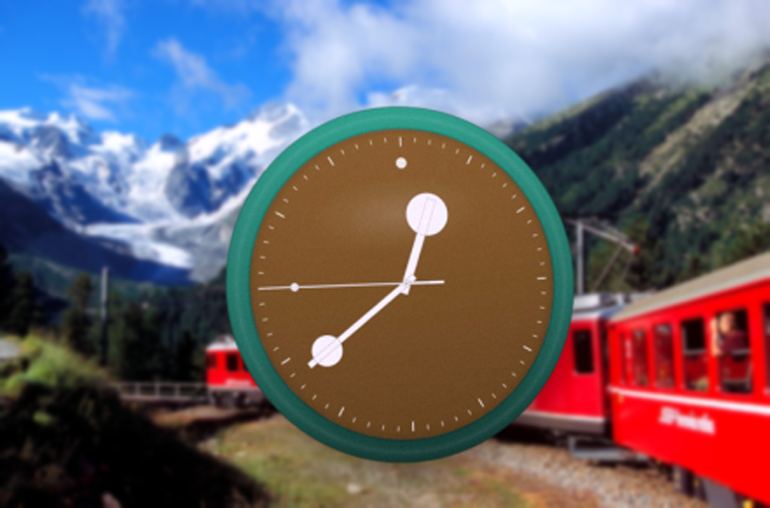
12.38.45
